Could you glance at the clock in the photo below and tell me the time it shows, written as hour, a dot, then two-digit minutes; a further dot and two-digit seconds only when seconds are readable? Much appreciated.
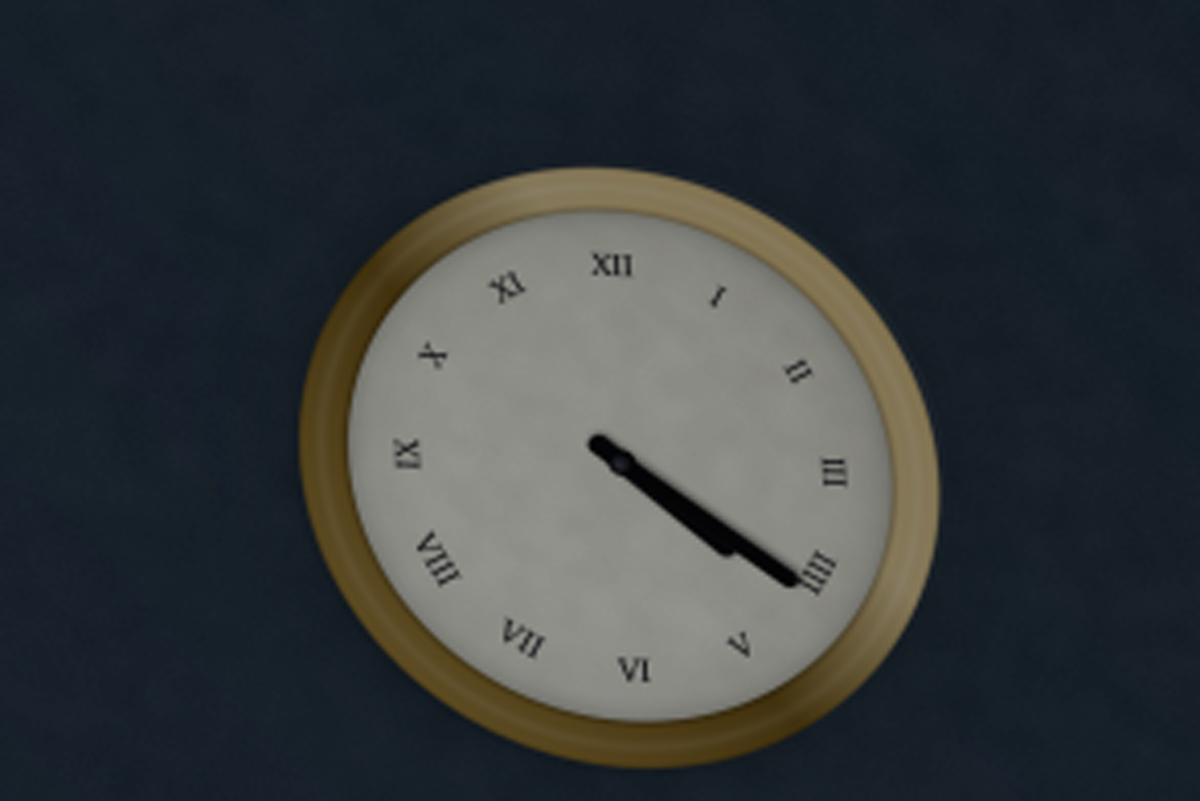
4.21
